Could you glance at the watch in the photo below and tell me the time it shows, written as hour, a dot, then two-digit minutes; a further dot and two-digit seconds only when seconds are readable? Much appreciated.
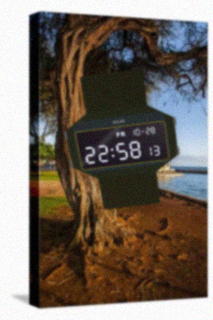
22.58.13
